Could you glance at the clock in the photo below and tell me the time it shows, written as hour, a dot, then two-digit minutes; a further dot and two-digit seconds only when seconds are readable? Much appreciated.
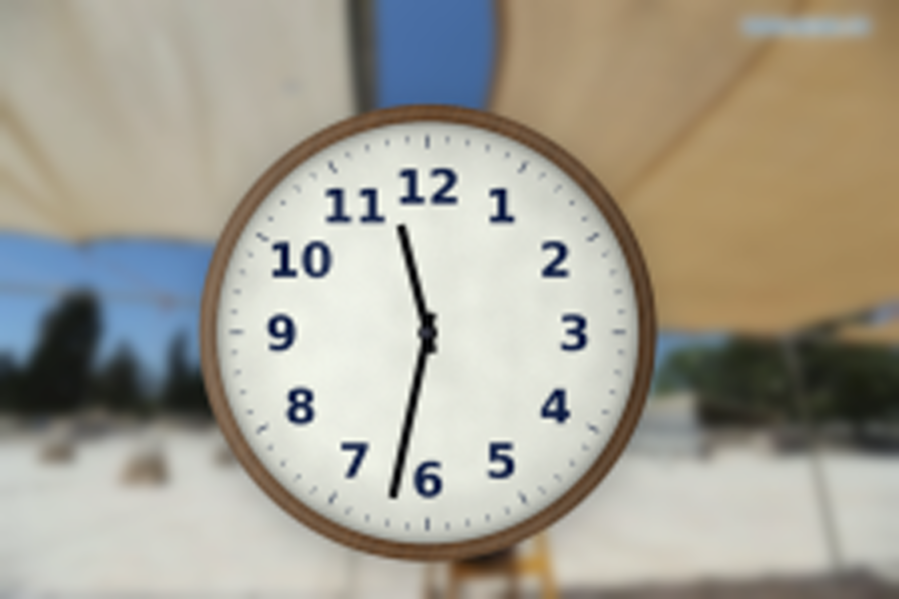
11.32
